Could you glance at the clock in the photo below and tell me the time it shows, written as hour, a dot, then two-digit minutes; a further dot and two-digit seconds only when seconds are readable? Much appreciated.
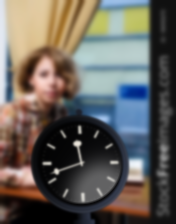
11.42
